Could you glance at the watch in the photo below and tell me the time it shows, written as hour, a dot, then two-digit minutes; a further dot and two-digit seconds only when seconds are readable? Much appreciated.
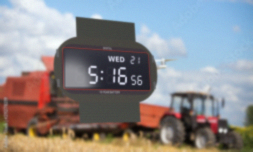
5.16.56
